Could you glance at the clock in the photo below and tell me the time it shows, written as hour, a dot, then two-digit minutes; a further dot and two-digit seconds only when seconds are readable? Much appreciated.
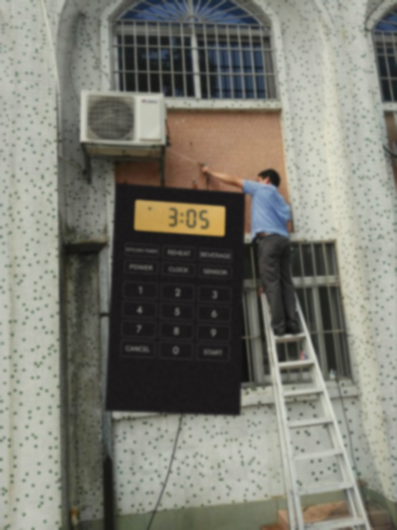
3.05
